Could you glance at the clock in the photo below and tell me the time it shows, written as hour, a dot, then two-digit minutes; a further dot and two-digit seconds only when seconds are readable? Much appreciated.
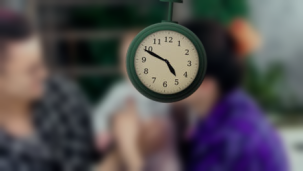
4.49
